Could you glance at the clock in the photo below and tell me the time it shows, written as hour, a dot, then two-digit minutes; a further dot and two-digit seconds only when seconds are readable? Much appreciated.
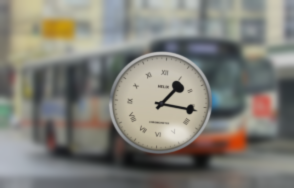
1.16
